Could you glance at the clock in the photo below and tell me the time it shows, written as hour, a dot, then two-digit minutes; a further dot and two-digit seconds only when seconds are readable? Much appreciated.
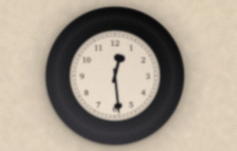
12.29
